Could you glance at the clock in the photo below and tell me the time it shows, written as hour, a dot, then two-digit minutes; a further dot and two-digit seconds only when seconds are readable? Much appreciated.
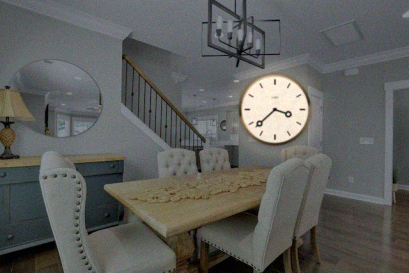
3.38
